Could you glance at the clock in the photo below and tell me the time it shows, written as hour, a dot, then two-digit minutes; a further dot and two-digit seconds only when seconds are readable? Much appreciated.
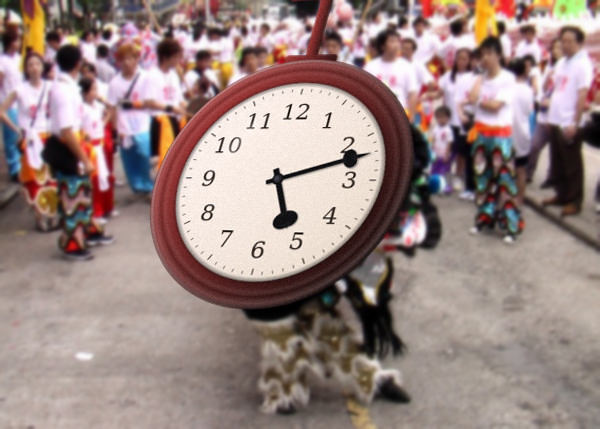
5.12
